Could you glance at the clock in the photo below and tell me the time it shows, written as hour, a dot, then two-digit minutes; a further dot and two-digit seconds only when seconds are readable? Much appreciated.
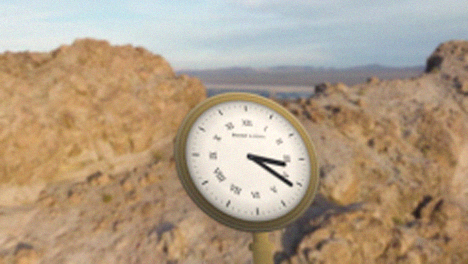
3.21
